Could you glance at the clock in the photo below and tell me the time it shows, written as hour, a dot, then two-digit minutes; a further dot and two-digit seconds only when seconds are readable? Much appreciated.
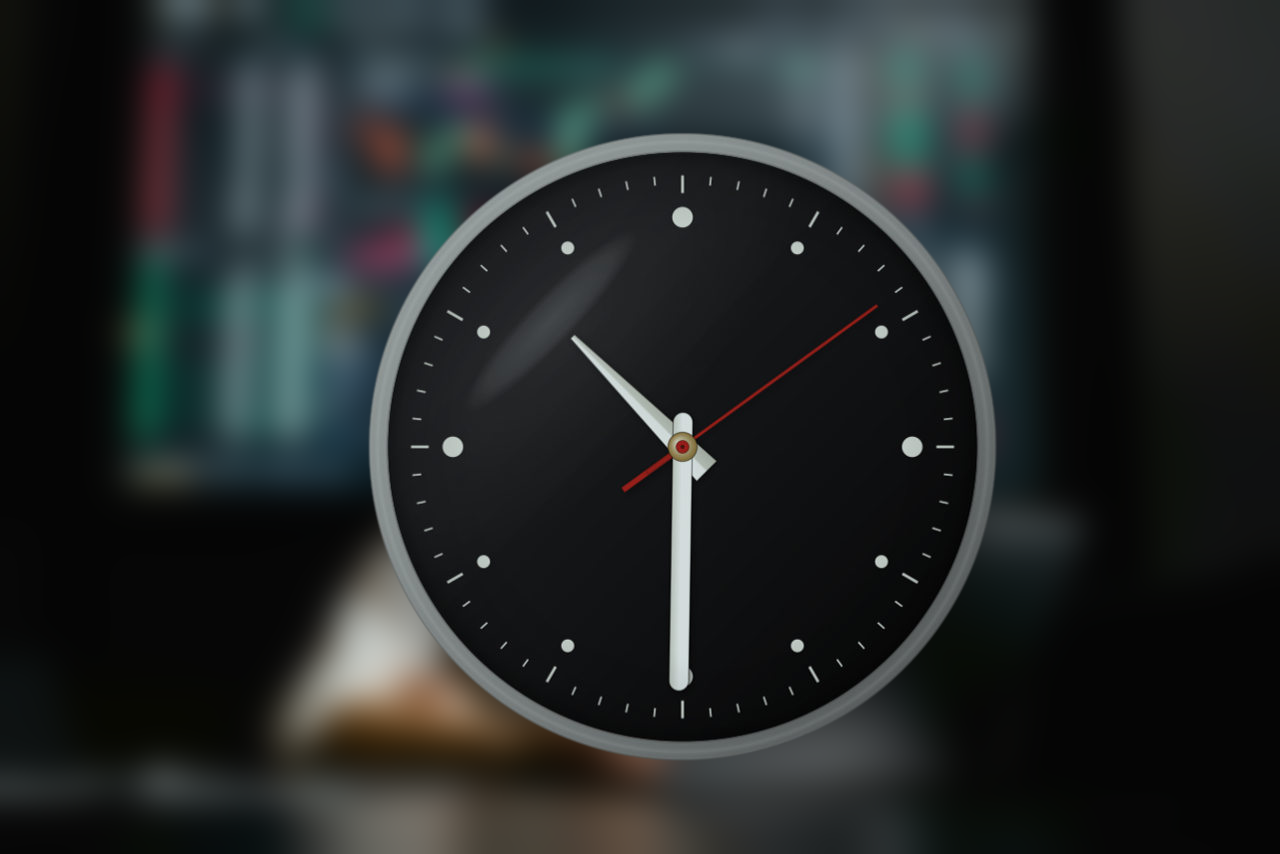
10.30.09
